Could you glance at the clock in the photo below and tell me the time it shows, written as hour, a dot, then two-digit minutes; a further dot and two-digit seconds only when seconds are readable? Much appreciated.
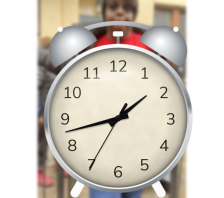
1.42.35
